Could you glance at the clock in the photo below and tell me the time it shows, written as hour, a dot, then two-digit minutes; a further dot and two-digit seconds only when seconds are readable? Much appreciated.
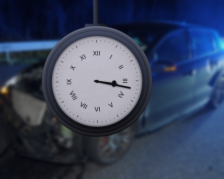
3.17
